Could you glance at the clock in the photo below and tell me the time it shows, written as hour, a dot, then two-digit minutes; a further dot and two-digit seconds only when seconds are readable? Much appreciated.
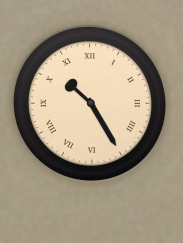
10.25
